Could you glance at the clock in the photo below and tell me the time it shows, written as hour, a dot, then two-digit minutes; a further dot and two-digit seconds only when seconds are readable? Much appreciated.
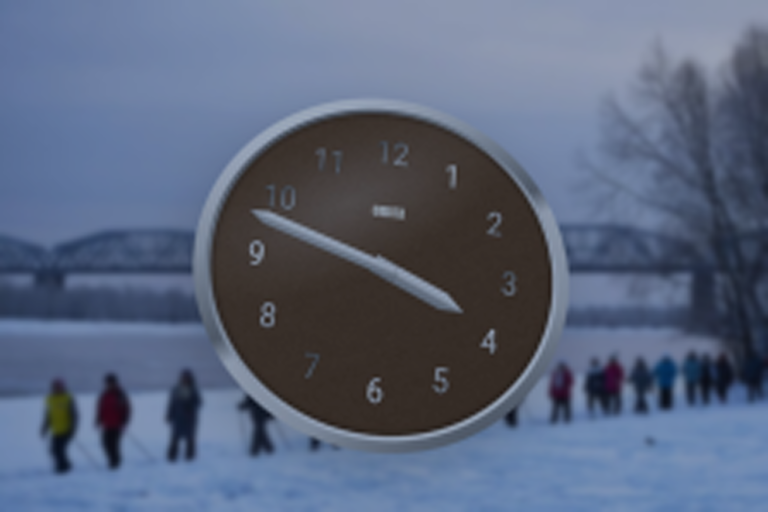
3.48
